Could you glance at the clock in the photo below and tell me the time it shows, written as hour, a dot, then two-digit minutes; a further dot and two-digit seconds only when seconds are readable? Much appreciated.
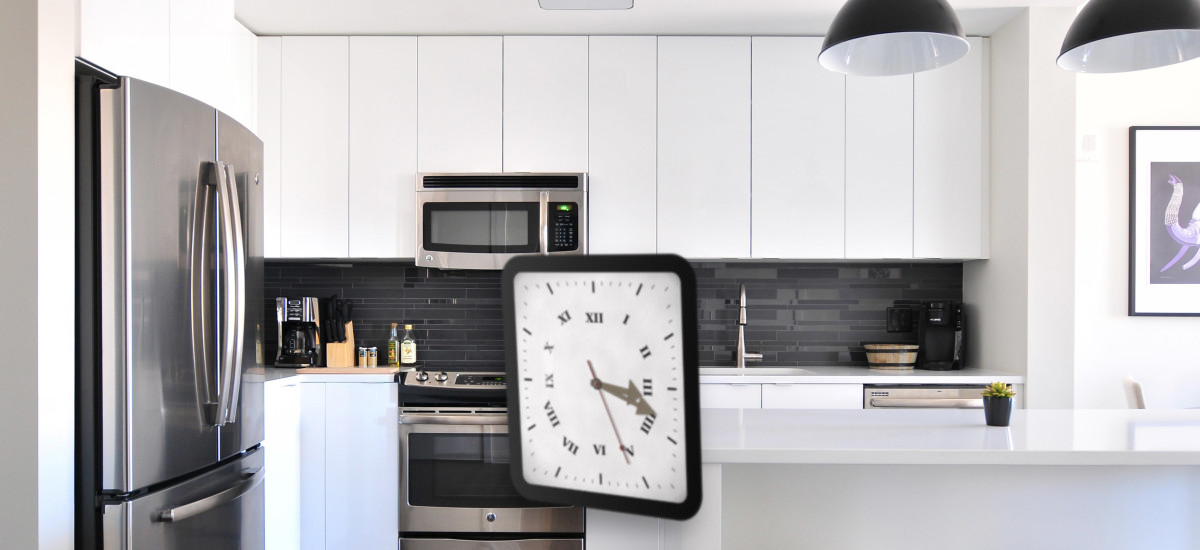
3.18.26
